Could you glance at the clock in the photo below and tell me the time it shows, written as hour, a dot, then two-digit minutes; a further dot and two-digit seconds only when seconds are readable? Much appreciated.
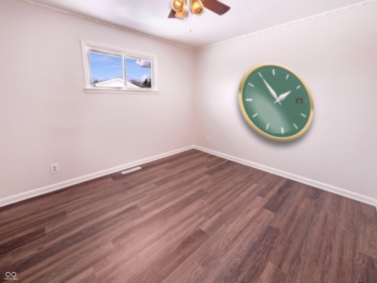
1.55
